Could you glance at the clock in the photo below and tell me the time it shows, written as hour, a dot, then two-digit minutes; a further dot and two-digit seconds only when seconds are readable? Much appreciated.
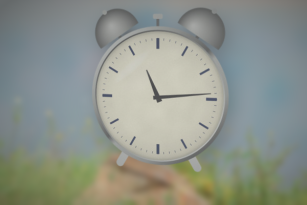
11.14
